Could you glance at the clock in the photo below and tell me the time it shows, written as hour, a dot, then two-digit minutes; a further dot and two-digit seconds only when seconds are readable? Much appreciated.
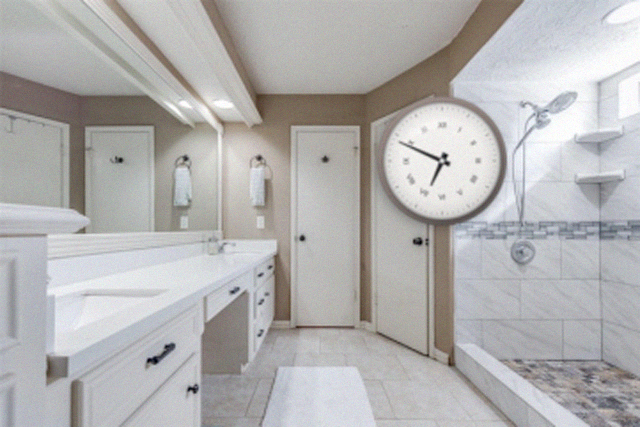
6.49
